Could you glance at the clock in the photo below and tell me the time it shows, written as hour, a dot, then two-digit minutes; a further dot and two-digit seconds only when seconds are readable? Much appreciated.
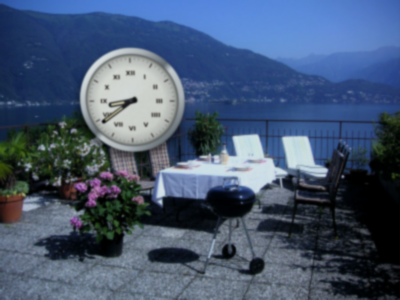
8.39
